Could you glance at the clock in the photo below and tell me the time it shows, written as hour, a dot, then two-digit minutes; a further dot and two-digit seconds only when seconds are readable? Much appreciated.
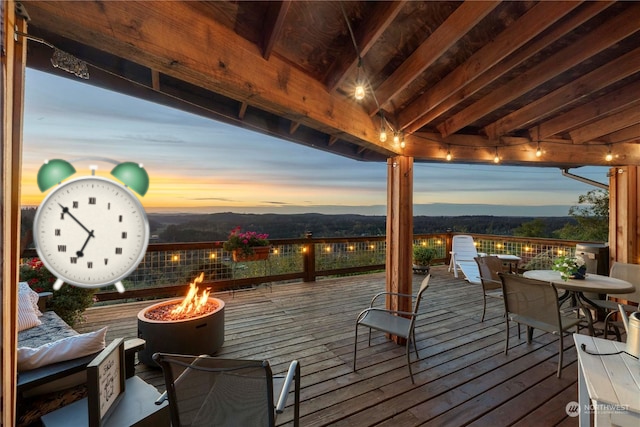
6.52
